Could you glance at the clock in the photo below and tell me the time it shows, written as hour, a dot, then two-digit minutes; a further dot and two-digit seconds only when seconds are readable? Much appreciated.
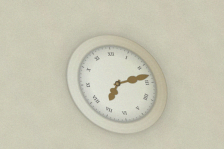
7.13
